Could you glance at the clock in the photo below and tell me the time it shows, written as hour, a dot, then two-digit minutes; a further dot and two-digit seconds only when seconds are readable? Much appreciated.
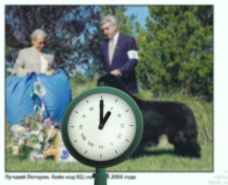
1.00
